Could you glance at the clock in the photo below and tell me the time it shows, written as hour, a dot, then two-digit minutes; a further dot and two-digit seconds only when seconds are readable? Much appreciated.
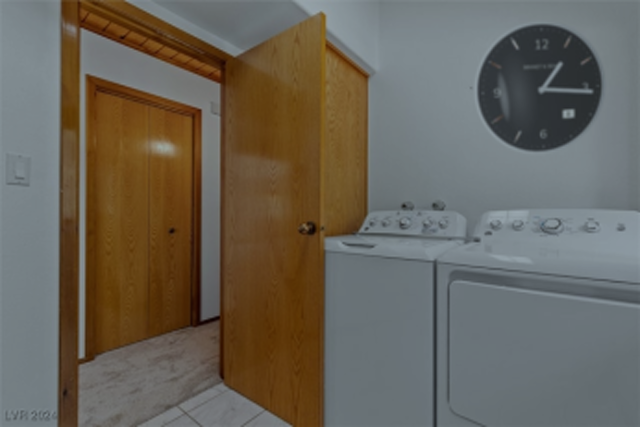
1.16
